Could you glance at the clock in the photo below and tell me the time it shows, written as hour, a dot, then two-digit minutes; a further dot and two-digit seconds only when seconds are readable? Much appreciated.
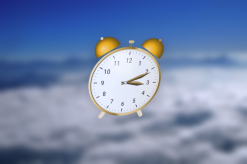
3.11
